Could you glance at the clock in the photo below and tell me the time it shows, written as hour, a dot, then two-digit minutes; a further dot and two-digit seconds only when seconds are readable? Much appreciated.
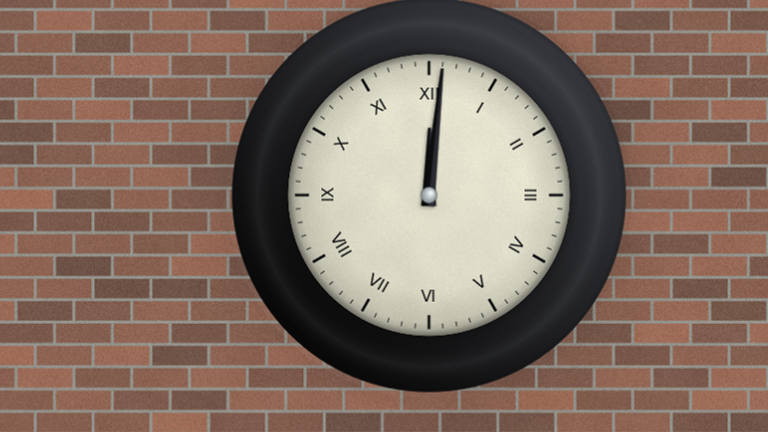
12.01
